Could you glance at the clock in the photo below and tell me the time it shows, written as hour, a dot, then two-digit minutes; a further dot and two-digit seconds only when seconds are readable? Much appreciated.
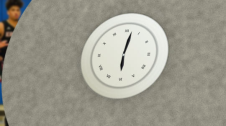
6.02
